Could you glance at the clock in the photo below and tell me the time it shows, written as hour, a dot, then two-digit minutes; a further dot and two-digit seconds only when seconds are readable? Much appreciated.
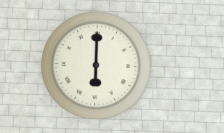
6.00
